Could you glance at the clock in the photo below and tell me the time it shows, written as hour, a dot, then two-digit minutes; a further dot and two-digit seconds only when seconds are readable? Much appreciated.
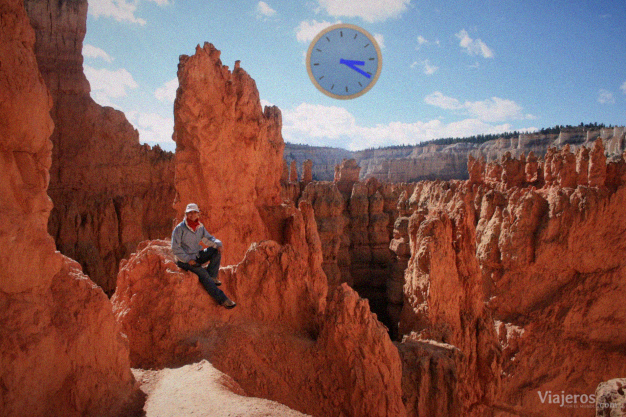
3.21
